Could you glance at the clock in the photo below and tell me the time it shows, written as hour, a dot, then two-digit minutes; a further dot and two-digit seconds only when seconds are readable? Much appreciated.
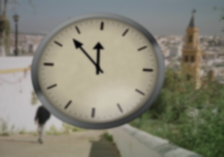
11.53
